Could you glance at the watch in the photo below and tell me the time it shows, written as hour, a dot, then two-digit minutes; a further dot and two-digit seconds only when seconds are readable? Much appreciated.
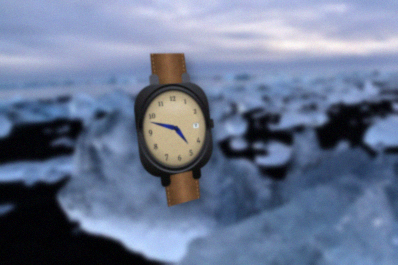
4.48
